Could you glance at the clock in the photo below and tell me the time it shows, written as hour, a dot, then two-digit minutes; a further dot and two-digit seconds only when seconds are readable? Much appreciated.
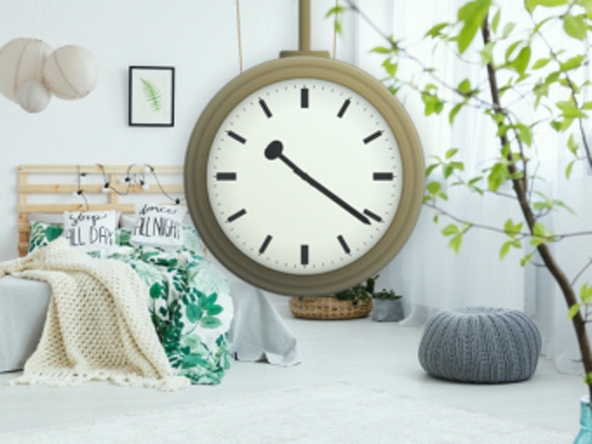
10.21
